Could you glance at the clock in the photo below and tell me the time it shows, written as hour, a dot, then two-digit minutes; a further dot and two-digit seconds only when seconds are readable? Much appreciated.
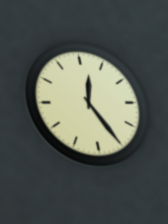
12.25
